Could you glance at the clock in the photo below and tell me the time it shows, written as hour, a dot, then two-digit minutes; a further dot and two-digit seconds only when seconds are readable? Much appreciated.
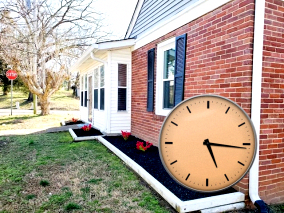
5.16
